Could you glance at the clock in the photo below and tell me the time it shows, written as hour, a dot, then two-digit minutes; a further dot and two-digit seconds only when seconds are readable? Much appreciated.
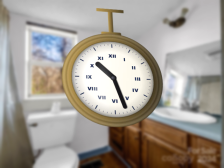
10.27
